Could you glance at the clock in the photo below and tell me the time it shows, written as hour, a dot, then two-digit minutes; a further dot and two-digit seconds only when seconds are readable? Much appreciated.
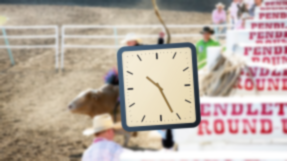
10.26
